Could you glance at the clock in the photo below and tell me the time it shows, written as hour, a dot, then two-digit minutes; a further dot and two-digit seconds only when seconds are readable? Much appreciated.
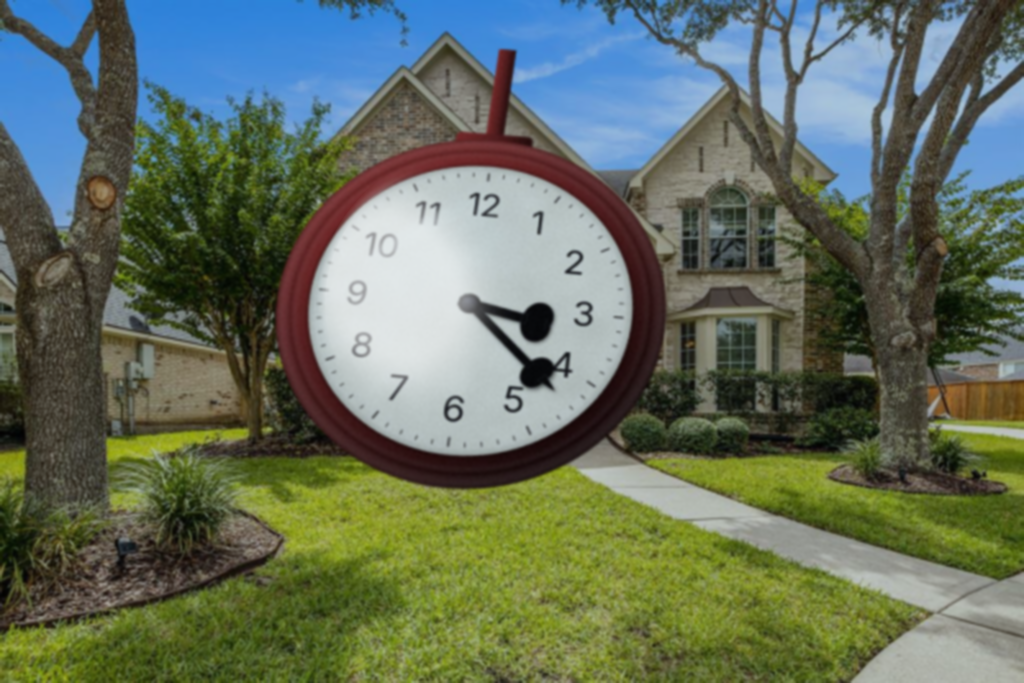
3.22
